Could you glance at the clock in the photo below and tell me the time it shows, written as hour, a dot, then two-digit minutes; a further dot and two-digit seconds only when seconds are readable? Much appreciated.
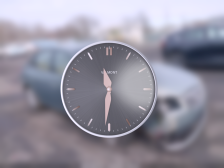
11.31
